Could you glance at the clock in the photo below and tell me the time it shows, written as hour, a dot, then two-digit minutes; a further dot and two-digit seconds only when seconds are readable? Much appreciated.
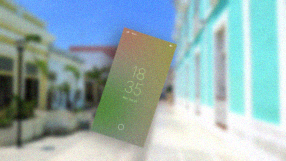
18.35
